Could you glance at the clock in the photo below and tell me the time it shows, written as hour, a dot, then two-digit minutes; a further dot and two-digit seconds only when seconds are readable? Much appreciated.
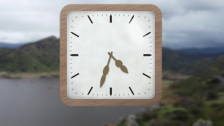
4.33
